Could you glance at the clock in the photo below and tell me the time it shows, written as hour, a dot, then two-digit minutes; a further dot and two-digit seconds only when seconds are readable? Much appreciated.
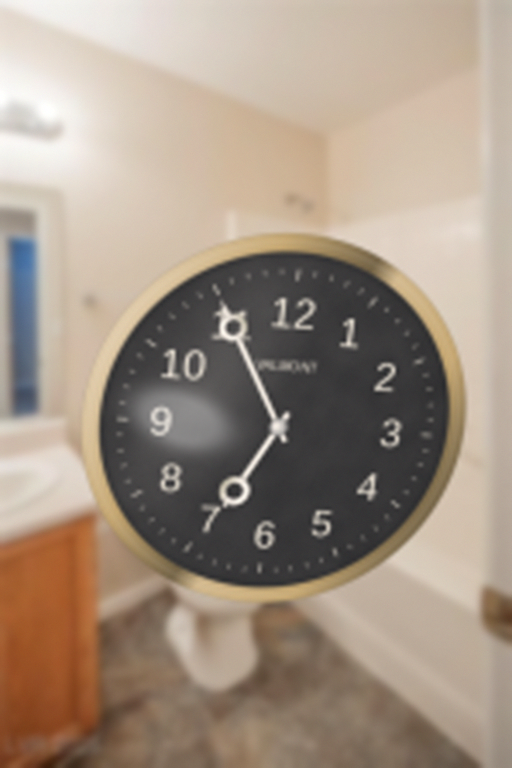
6.55
